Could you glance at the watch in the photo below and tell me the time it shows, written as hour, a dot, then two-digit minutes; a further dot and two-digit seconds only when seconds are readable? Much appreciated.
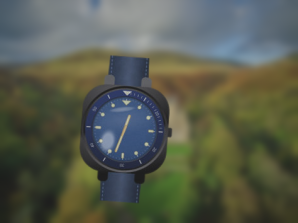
12.33
